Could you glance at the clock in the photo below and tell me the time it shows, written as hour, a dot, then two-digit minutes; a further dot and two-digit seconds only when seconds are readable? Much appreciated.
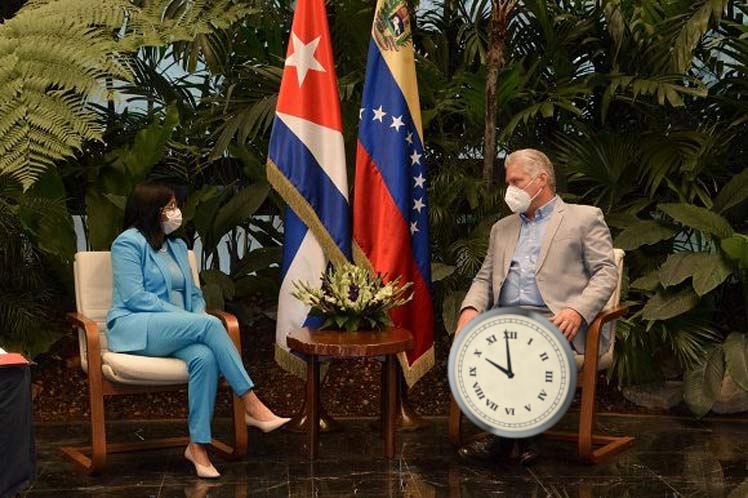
9.59
